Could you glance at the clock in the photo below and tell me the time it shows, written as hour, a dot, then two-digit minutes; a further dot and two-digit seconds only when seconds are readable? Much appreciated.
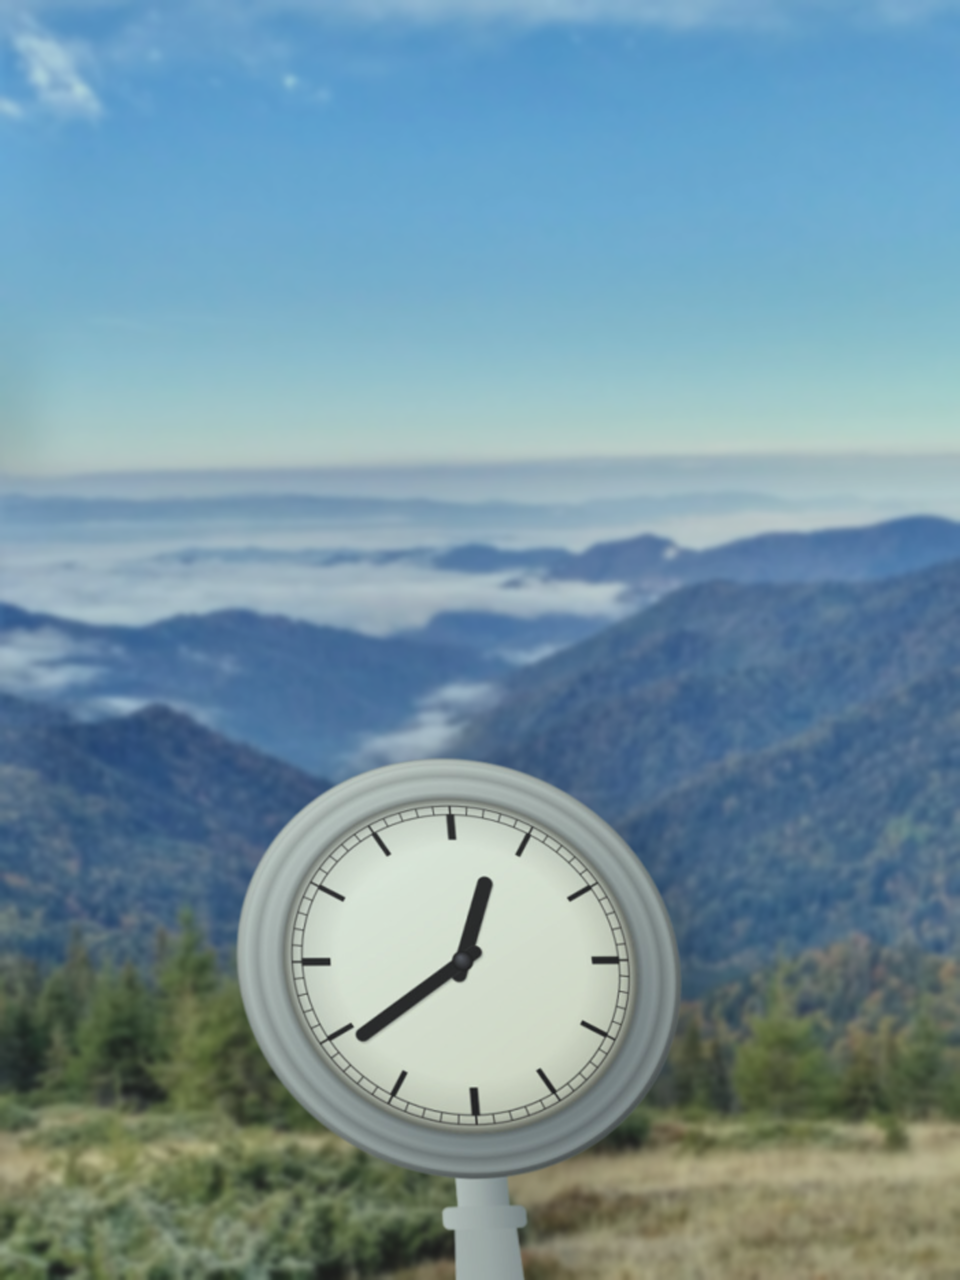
12.39
